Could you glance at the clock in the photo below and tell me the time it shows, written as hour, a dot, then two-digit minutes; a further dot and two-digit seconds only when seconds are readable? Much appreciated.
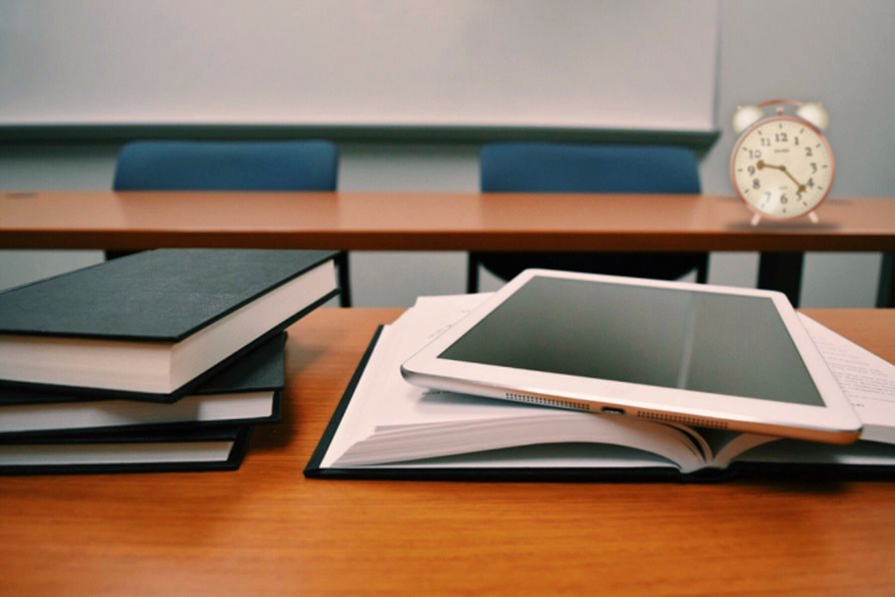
9.23
